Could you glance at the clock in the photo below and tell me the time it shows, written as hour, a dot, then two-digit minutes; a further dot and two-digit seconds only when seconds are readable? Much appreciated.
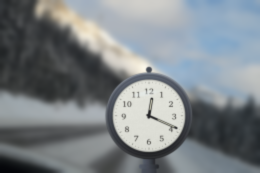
12.19
